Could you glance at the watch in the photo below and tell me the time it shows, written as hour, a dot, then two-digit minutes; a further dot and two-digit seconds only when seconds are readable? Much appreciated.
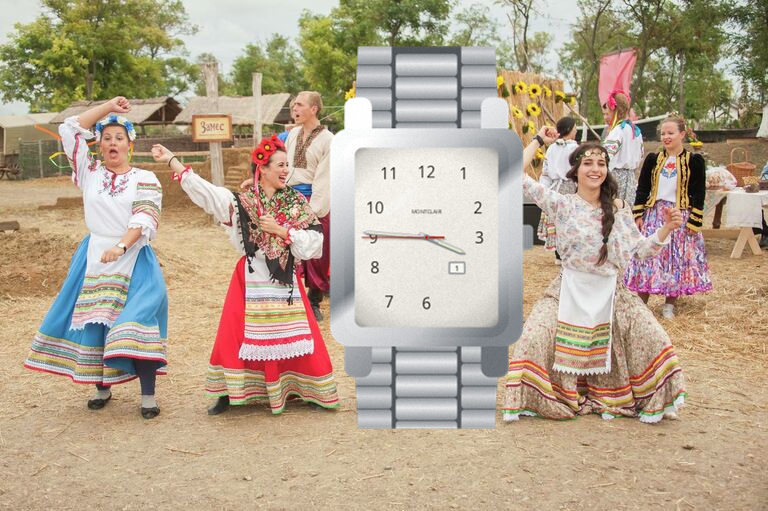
3.45.45
